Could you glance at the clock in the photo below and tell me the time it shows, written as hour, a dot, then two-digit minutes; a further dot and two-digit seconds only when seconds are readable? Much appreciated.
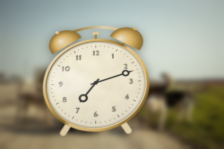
7.12
